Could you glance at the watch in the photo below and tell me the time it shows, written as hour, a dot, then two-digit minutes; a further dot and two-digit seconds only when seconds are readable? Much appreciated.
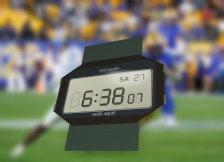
6.38.07
